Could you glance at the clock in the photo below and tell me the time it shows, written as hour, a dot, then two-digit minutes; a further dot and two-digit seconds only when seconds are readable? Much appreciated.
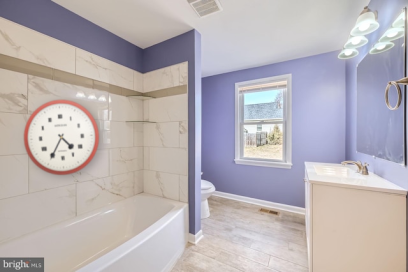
4.35
